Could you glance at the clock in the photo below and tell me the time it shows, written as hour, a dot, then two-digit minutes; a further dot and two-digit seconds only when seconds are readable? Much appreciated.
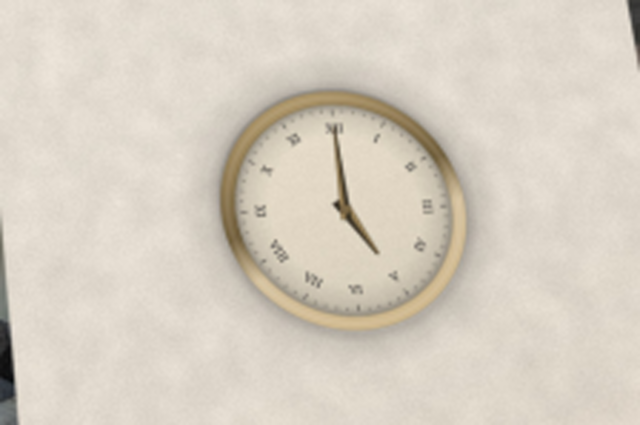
5.00
